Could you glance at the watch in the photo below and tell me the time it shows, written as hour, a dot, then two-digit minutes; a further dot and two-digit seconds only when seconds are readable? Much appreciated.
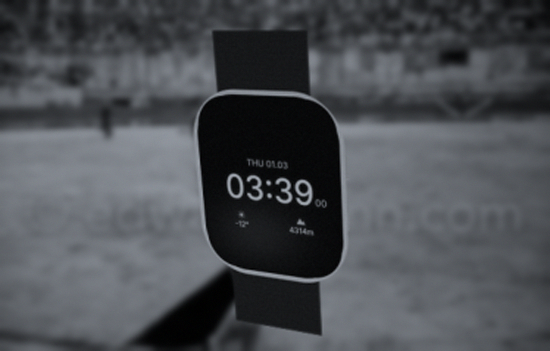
3.39
